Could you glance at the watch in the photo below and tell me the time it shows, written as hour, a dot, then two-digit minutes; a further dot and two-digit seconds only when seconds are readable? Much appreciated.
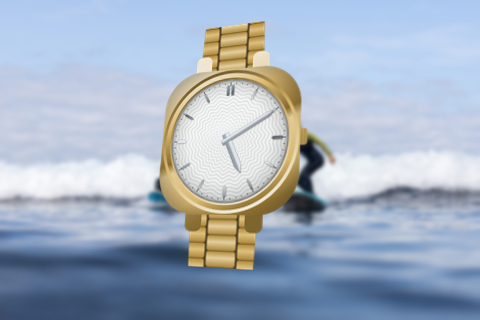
5.10
